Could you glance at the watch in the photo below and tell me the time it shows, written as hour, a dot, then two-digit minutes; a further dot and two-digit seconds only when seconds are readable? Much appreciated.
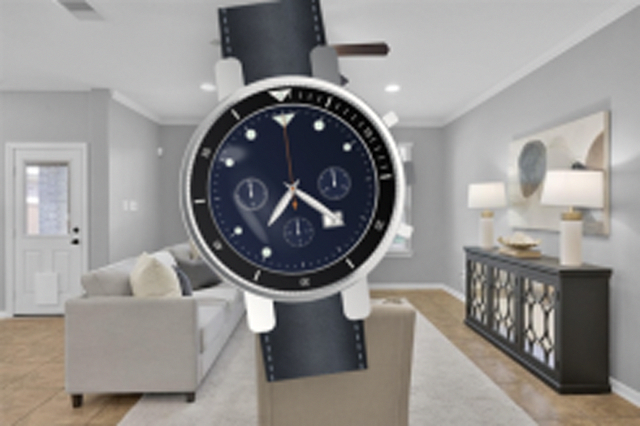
7.22
